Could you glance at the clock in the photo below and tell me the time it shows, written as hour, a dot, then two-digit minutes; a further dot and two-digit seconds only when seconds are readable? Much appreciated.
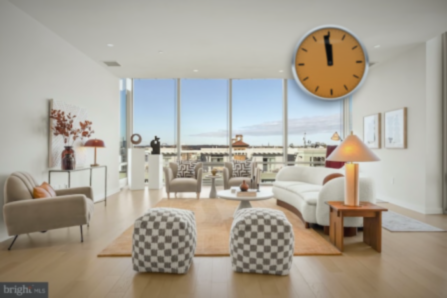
11.59
